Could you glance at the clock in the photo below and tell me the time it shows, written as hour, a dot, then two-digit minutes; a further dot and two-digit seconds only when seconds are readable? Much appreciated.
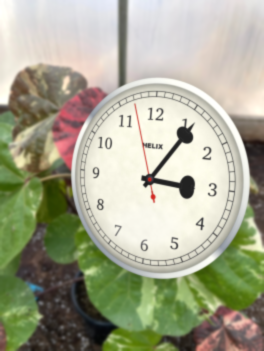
3.05.57
